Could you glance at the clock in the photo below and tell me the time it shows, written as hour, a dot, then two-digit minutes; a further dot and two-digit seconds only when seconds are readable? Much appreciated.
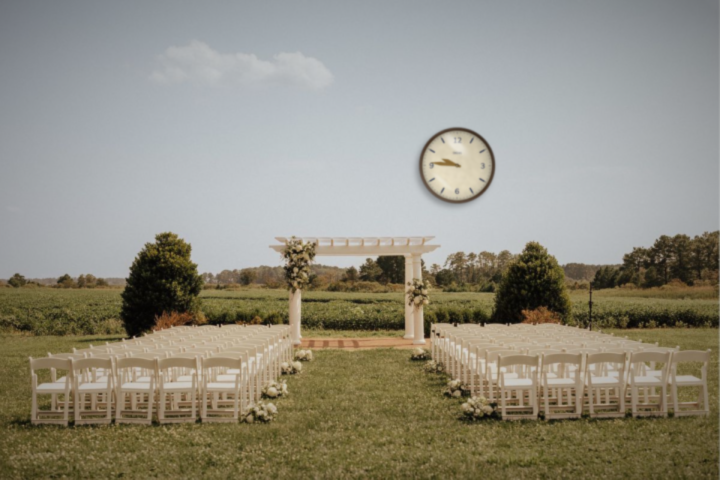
9.46
